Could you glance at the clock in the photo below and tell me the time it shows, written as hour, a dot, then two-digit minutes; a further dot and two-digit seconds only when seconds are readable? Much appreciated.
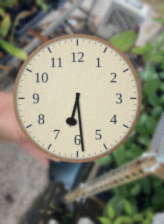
6.29
